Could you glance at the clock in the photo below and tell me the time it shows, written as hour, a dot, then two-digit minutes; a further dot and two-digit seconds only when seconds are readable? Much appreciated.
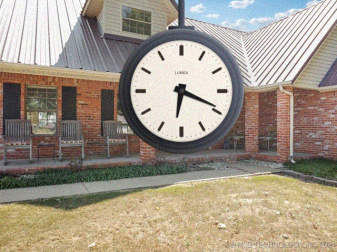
6.19
